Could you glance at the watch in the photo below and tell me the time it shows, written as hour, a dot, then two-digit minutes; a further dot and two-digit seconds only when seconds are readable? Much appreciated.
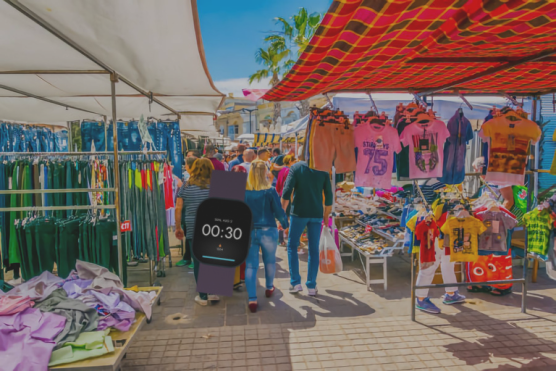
0.30
